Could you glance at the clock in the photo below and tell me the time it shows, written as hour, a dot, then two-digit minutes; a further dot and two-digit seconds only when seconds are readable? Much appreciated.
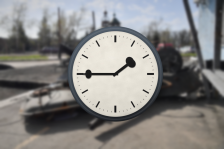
1.45
